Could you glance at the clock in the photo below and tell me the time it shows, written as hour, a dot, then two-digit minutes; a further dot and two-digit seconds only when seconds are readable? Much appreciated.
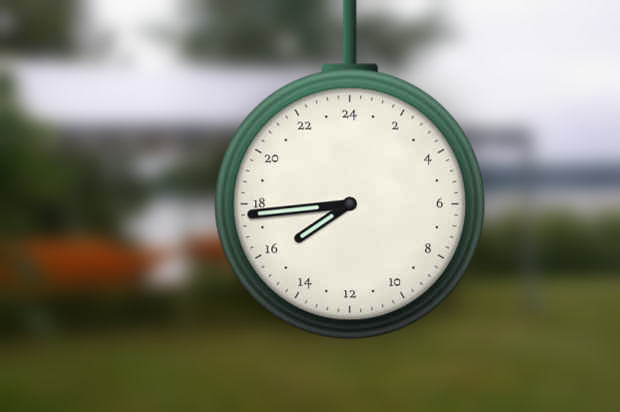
15.44
